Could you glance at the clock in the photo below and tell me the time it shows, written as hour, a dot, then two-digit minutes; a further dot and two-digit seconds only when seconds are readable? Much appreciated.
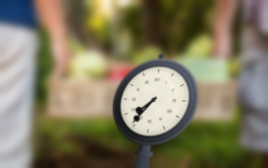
7.36
